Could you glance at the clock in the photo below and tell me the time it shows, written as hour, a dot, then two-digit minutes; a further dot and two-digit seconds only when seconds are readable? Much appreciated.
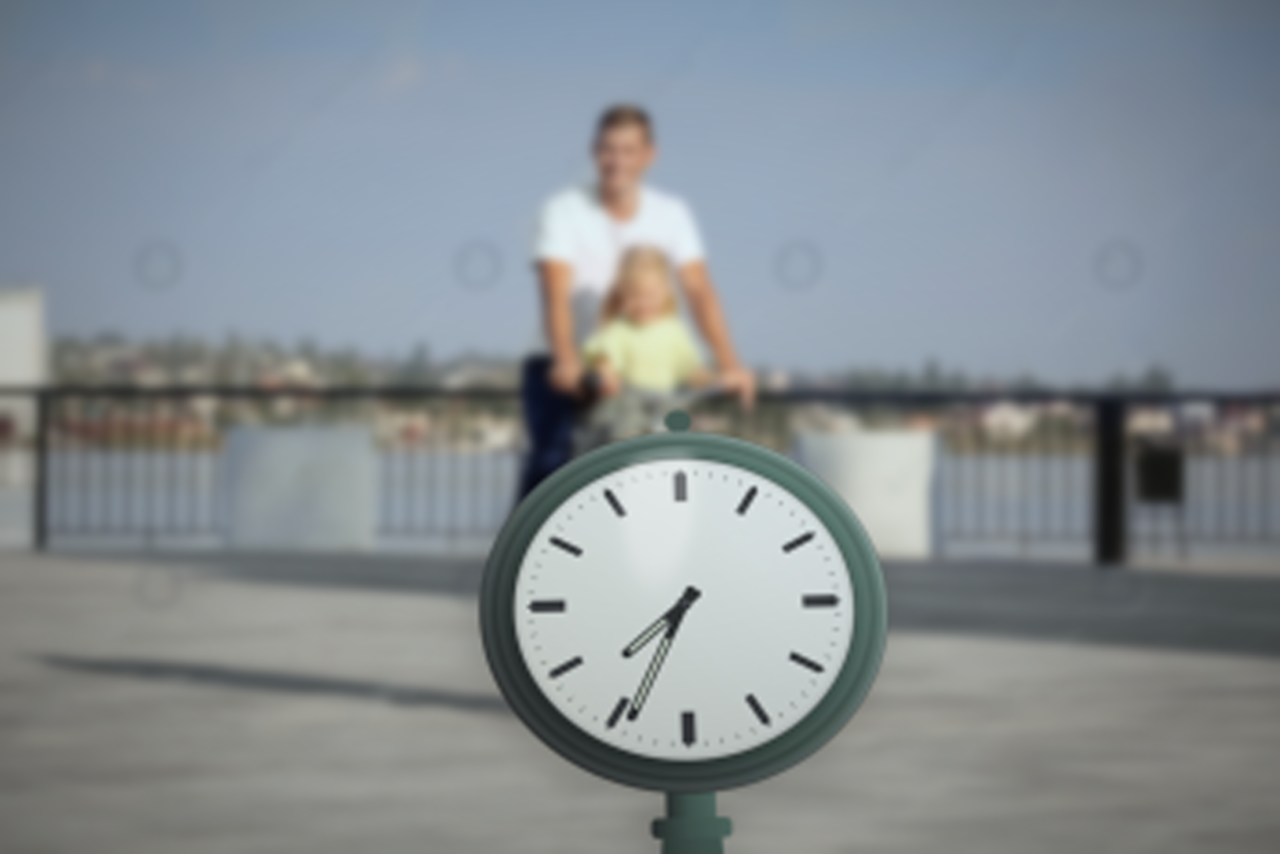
7.34
